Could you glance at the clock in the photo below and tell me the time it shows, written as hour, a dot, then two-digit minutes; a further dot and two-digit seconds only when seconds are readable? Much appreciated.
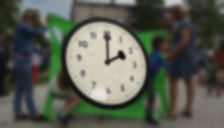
2.00
